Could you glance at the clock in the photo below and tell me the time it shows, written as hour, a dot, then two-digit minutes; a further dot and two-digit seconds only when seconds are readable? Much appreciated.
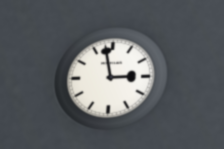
2.58
